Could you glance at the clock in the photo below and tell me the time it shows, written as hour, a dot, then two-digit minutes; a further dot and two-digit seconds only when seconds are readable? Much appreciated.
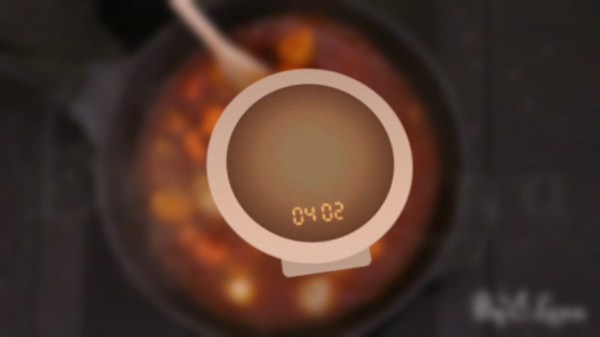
4.02
